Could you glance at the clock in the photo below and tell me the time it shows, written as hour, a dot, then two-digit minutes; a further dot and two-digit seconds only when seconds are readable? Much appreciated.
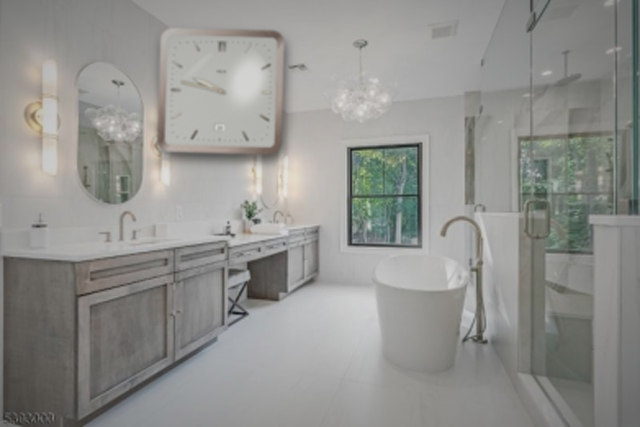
9.47
